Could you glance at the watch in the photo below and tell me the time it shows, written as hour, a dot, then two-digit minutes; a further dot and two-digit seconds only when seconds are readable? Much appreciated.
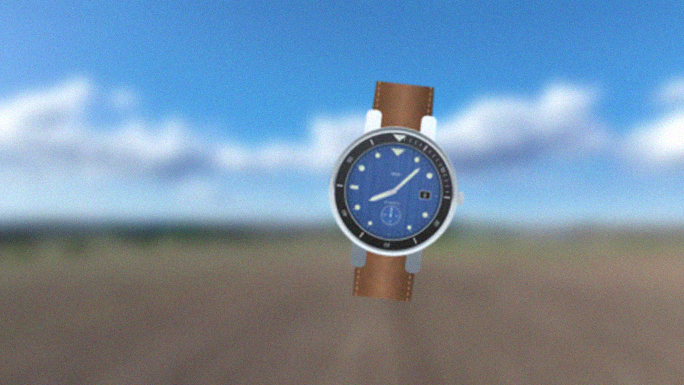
8.07
